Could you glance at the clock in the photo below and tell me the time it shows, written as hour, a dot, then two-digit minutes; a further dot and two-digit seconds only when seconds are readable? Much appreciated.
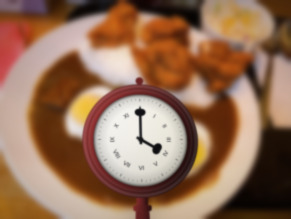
4.00
